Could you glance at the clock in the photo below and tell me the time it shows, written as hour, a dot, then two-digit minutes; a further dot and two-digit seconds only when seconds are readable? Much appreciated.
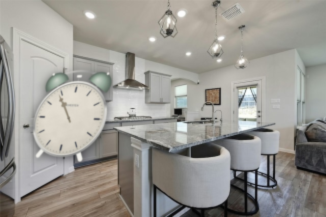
10.54
